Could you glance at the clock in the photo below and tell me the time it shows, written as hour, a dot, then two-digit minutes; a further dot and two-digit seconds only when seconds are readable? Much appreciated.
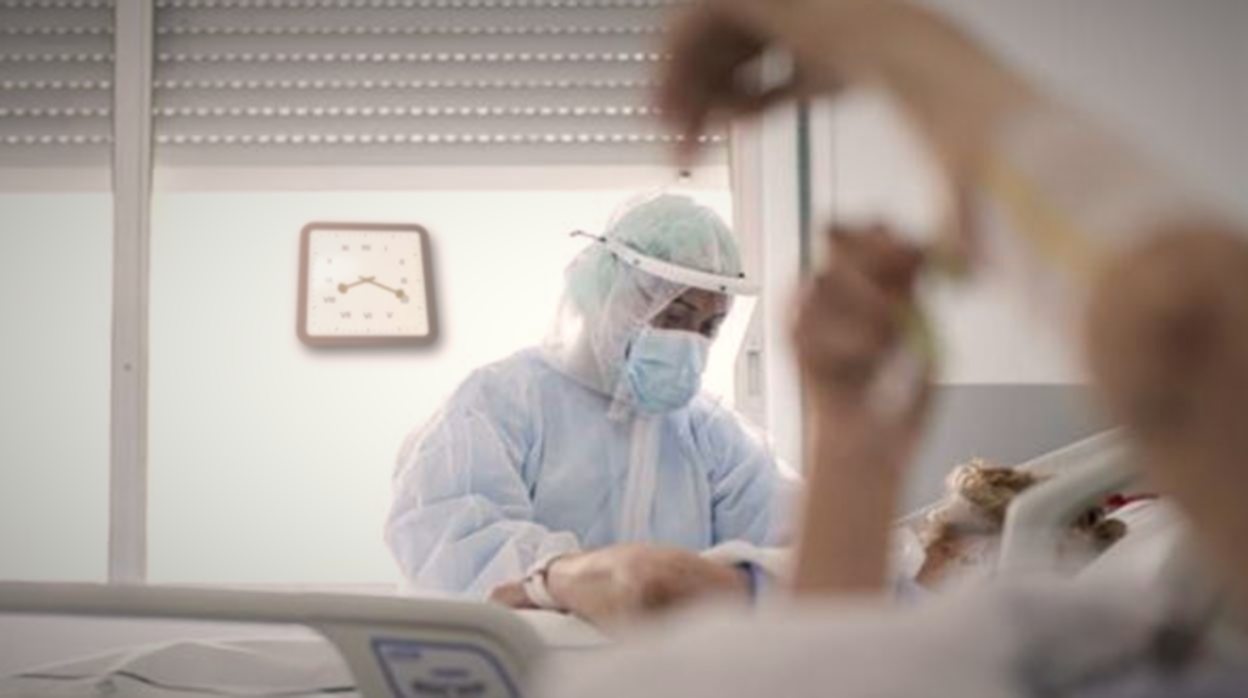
8.19
